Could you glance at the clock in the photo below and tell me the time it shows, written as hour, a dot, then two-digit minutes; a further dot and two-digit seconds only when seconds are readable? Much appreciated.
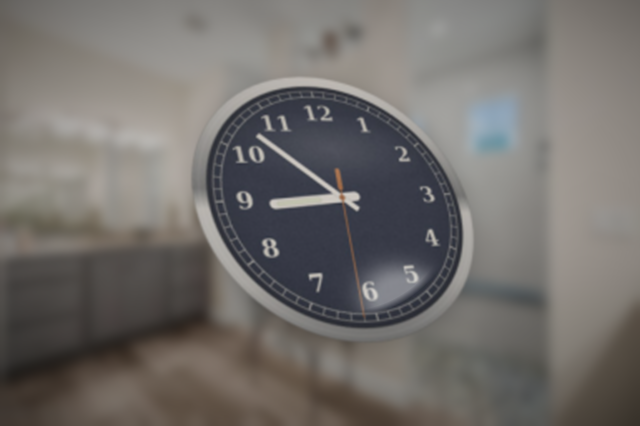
8.52.31
